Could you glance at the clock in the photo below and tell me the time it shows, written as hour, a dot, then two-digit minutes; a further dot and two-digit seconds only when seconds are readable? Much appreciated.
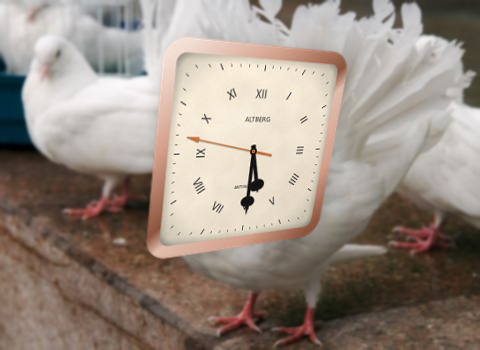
5.29.47
